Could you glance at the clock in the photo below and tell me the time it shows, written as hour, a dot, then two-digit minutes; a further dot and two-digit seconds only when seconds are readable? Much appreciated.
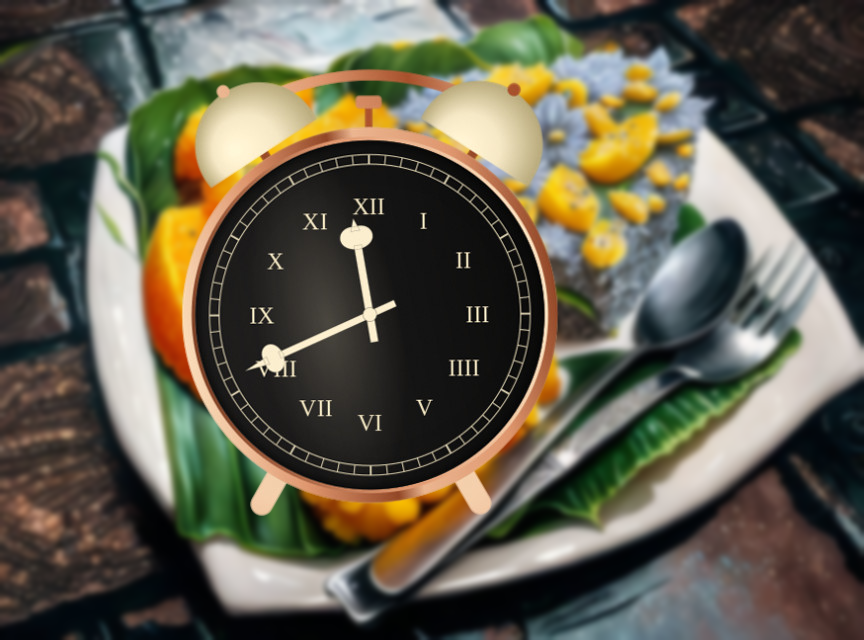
11.41
